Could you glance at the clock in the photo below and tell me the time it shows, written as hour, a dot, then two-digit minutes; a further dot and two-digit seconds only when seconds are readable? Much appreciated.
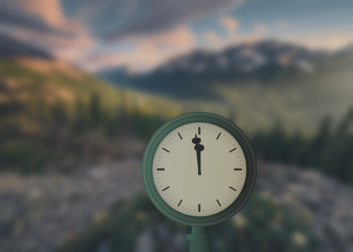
11.59
